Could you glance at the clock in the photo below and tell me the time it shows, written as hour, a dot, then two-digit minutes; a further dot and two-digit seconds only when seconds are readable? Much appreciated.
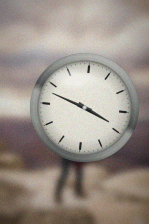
3.48
